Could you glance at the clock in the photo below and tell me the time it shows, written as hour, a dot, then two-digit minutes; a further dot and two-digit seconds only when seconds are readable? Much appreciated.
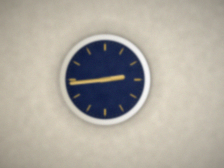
2.44
